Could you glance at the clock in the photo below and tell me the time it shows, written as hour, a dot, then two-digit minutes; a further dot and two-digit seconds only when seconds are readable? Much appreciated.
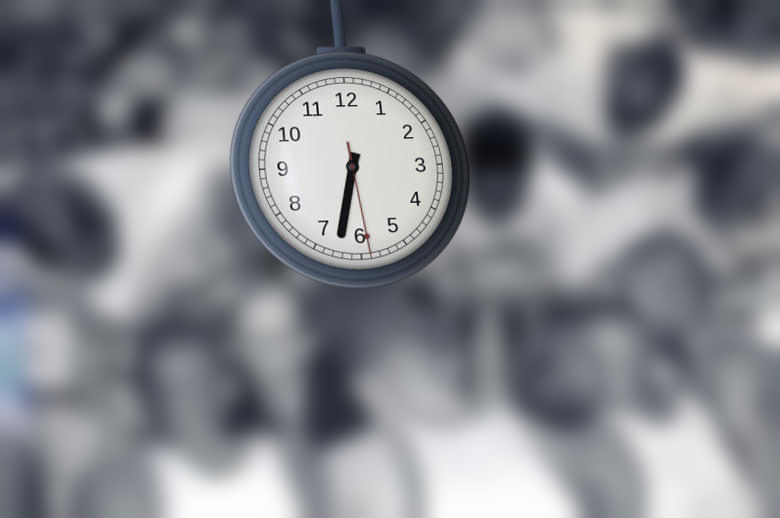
6.32.29
